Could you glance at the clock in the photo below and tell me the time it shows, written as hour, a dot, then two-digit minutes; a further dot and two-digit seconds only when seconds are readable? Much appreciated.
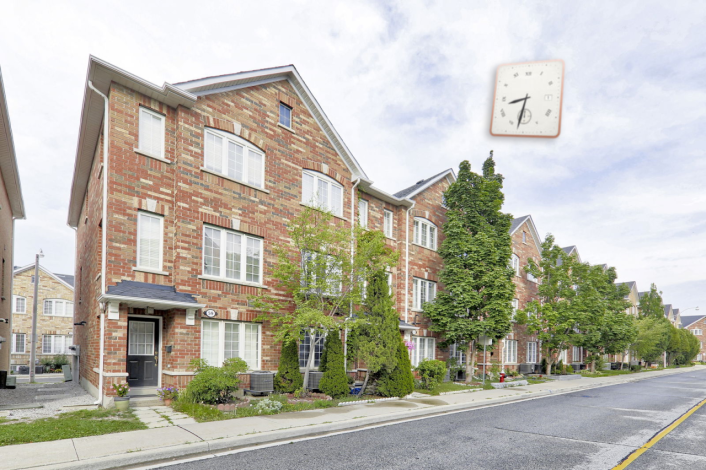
8.32
